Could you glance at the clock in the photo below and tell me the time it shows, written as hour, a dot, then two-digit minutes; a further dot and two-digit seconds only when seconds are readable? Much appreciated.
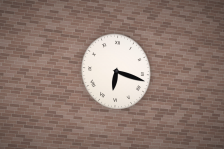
6.17
